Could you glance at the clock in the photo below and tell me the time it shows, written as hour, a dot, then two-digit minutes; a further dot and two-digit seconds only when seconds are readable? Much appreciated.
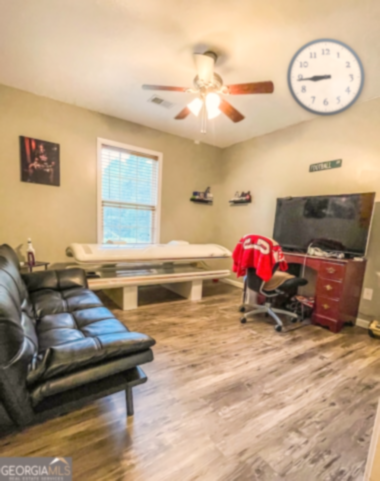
8.44
